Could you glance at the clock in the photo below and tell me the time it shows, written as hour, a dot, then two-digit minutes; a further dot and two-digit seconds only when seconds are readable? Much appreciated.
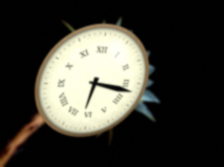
6.17
